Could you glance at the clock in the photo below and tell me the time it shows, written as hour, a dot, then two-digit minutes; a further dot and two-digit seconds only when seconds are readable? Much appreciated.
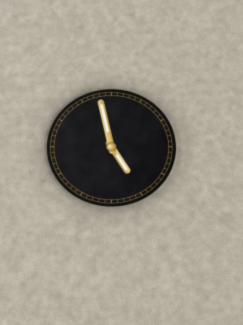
4.58
